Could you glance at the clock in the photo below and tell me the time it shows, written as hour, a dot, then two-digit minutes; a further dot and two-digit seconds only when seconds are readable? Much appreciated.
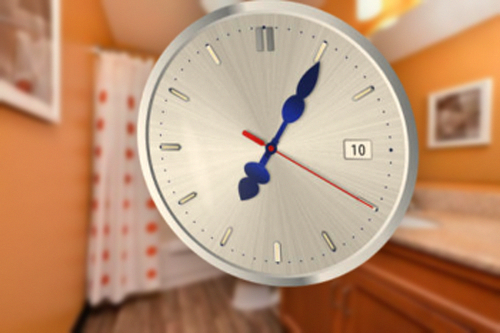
7.05.20
